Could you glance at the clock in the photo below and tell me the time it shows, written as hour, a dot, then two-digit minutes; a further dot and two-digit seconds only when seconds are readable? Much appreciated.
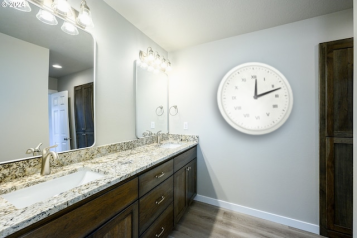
12.12
